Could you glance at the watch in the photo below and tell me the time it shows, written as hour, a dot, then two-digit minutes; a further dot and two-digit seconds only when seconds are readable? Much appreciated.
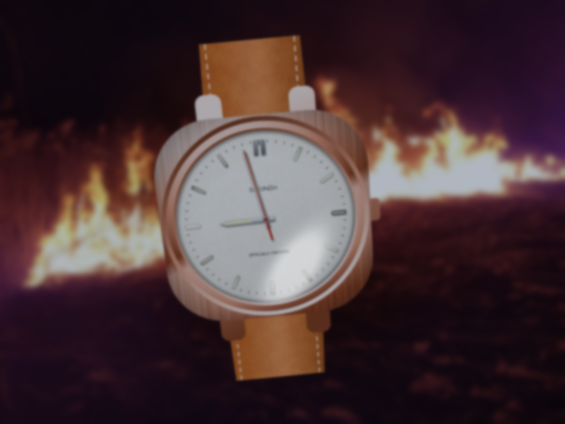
8.57.58
